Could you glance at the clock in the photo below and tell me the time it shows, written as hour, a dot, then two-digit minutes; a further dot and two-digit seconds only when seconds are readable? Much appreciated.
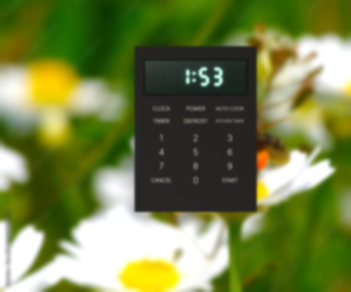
1.53
